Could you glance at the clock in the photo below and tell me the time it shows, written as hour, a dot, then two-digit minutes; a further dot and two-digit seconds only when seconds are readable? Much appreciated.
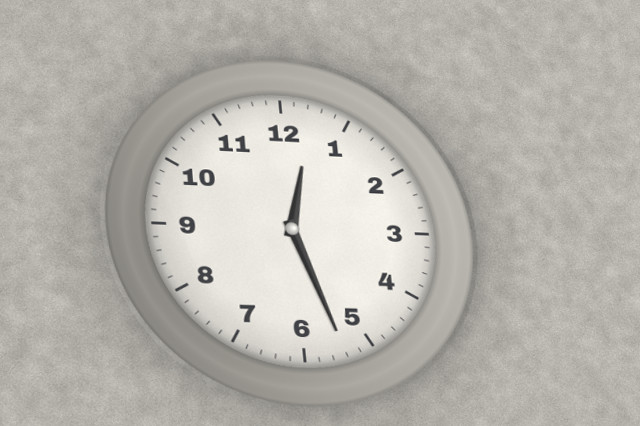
12.27
